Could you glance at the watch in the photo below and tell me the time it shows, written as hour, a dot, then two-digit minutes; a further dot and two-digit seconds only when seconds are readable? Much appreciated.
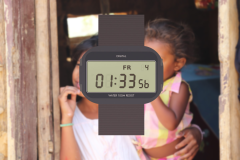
1.33.56
